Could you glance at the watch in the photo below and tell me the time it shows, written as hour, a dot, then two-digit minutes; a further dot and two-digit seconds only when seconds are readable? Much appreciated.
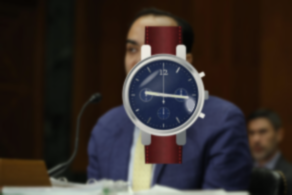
9.16
